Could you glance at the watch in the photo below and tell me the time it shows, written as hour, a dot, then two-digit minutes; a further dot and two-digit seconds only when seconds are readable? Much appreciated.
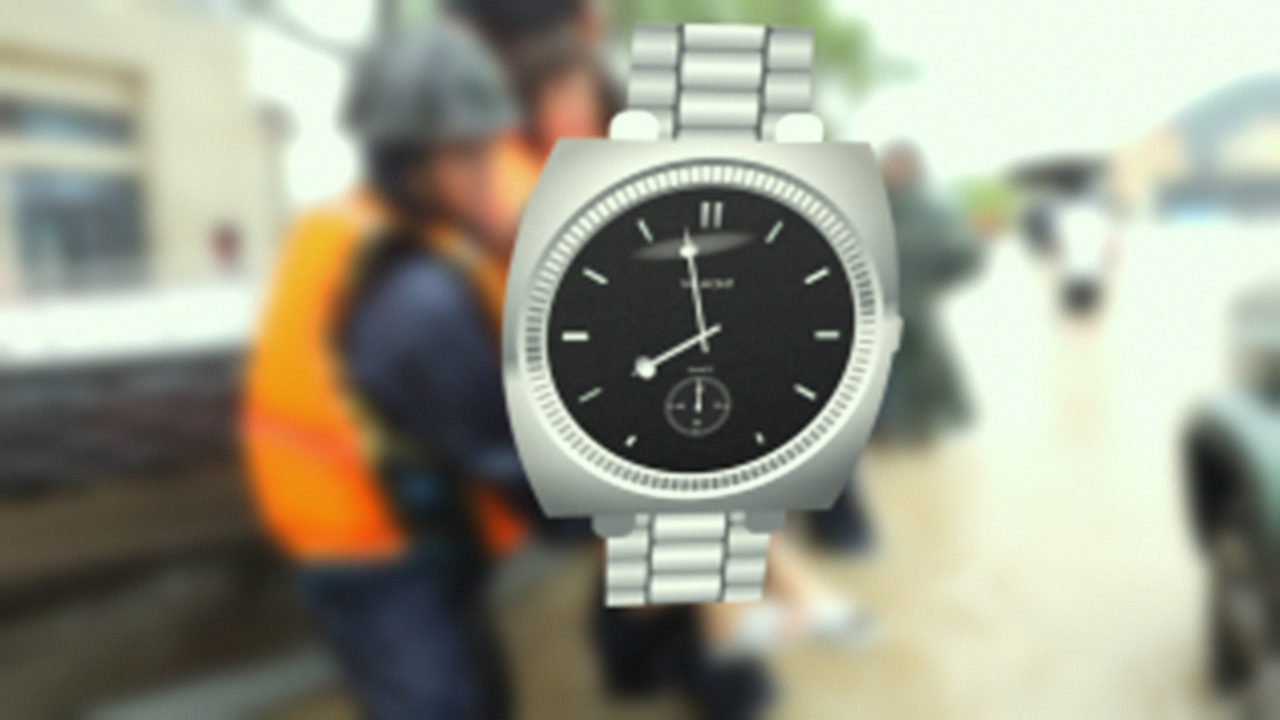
7.58
